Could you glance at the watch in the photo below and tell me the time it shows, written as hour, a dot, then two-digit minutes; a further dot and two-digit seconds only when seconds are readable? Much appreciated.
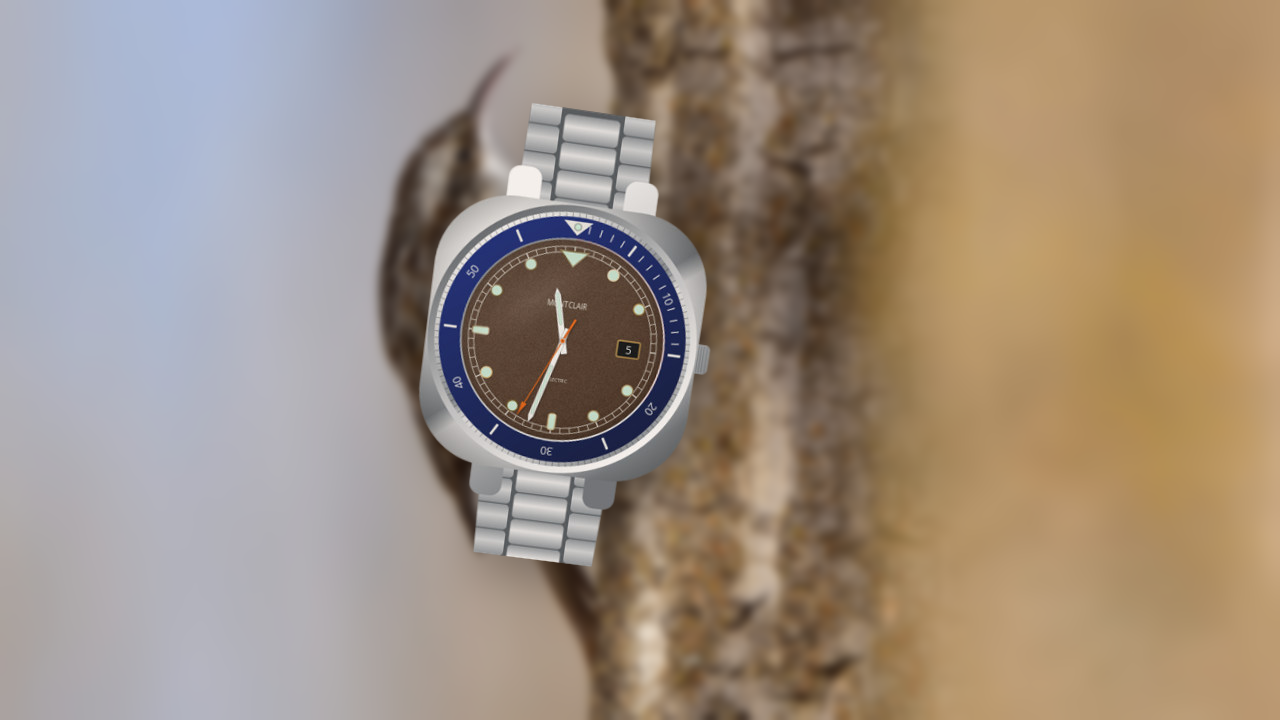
11.32.34
